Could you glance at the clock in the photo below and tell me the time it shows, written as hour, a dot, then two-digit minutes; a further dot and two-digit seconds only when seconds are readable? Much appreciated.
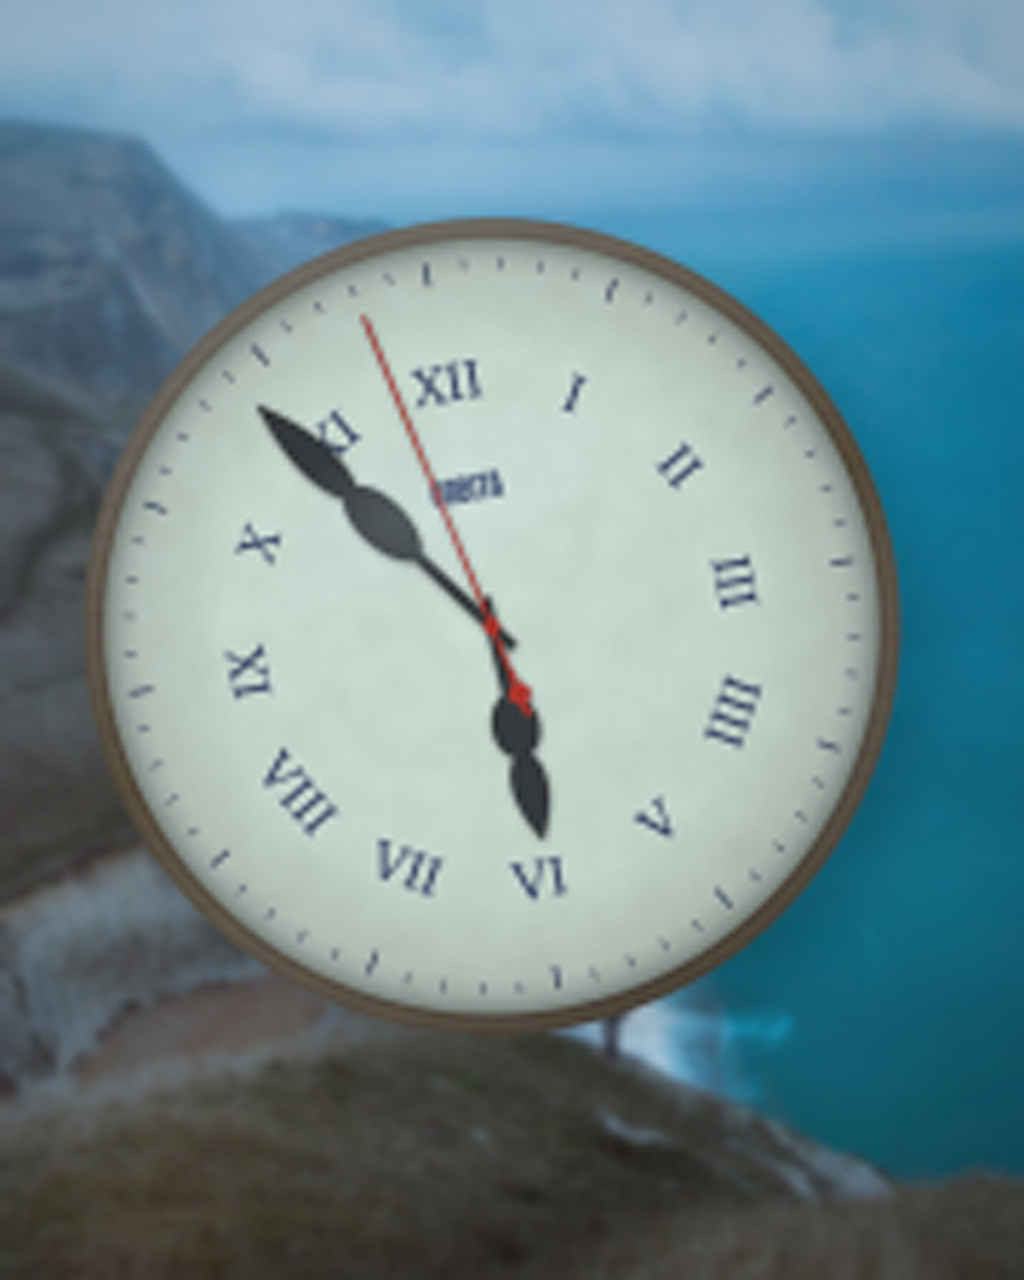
5.53.58
